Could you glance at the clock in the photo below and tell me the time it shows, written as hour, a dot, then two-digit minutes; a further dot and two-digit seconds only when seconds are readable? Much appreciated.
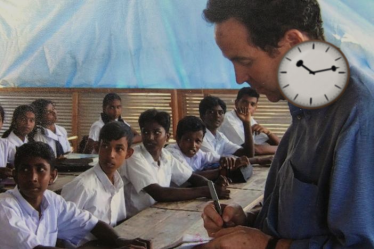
10.13
